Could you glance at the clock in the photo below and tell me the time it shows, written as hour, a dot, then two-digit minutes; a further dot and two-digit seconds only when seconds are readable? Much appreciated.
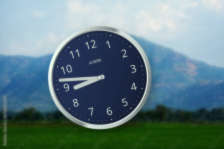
8.47
